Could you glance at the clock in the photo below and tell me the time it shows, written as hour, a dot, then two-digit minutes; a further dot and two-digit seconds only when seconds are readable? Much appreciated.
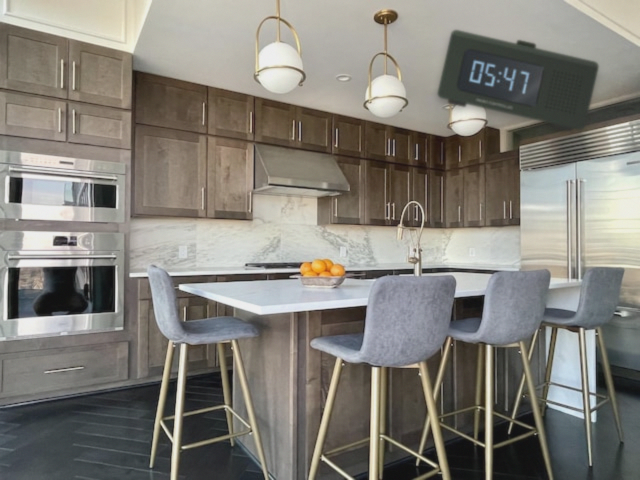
5.47
